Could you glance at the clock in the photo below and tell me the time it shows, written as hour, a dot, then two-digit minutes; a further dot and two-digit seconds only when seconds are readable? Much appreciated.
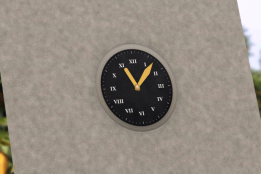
11.07
